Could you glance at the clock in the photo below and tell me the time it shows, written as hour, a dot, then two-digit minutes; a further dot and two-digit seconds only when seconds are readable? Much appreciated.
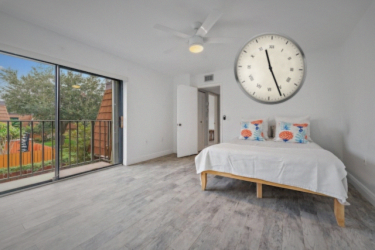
11.26
